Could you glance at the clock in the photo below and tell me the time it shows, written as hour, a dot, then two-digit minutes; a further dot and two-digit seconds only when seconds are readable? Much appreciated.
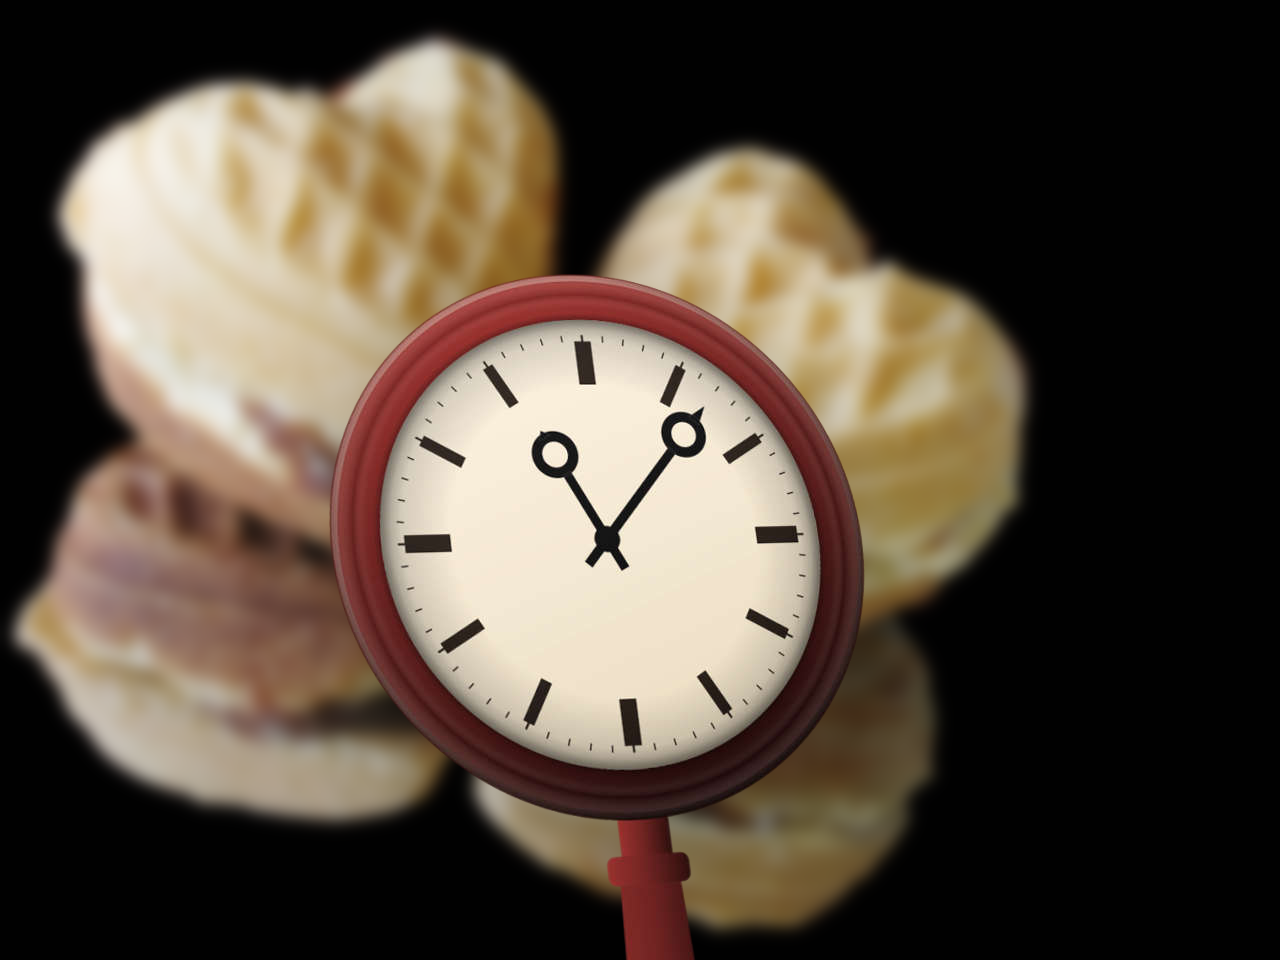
11.07
